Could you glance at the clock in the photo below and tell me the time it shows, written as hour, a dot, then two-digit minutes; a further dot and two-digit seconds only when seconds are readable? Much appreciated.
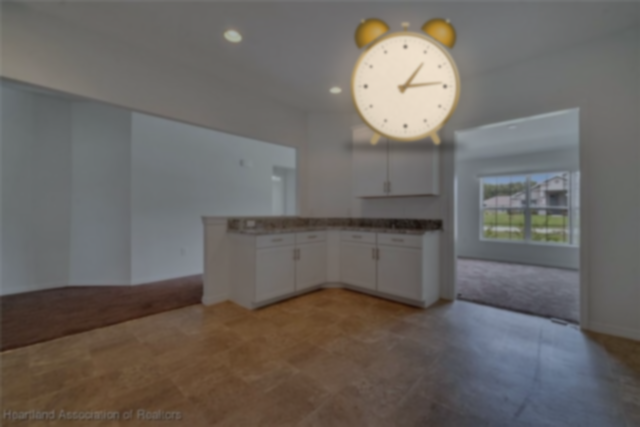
1.14
